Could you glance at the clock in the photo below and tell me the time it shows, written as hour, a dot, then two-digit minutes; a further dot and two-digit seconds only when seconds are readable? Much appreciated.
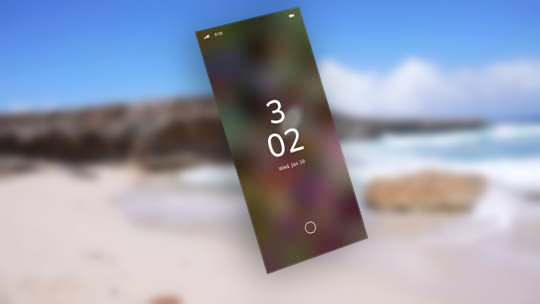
3.02
